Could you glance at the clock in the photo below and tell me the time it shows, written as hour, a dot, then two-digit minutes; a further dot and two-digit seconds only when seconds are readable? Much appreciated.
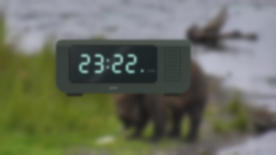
23.22
